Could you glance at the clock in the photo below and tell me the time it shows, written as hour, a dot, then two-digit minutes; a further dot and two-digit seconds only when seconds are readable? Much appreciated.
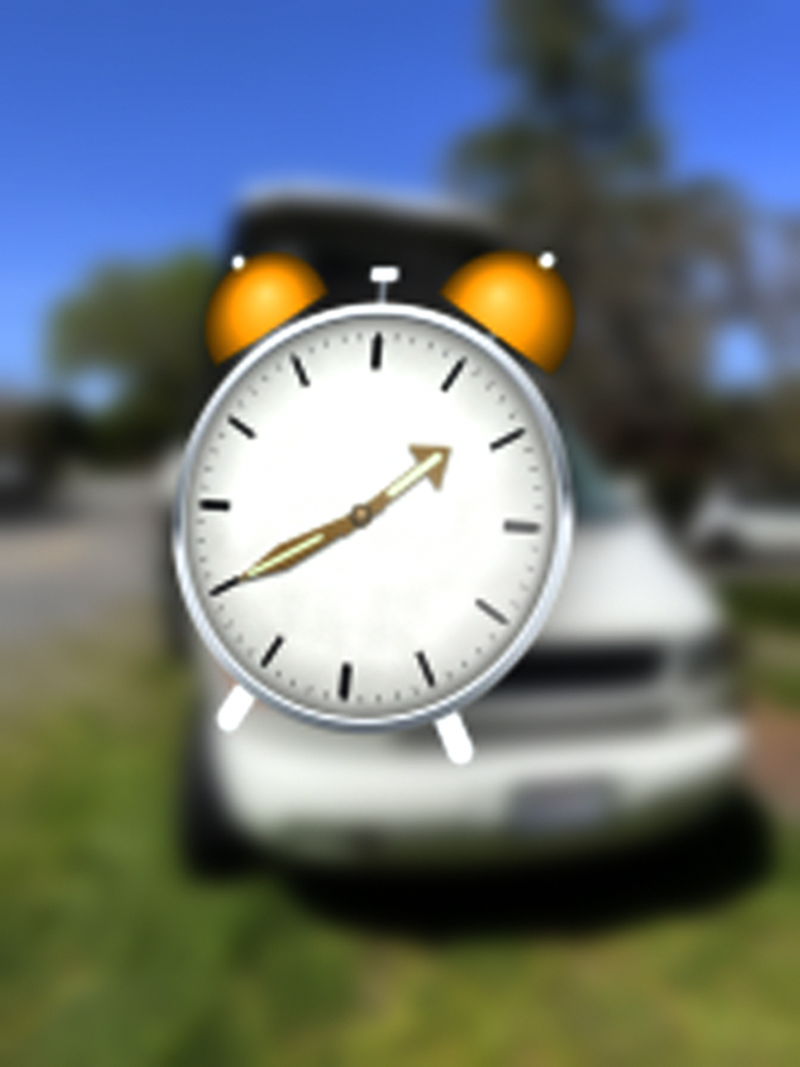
1.40
